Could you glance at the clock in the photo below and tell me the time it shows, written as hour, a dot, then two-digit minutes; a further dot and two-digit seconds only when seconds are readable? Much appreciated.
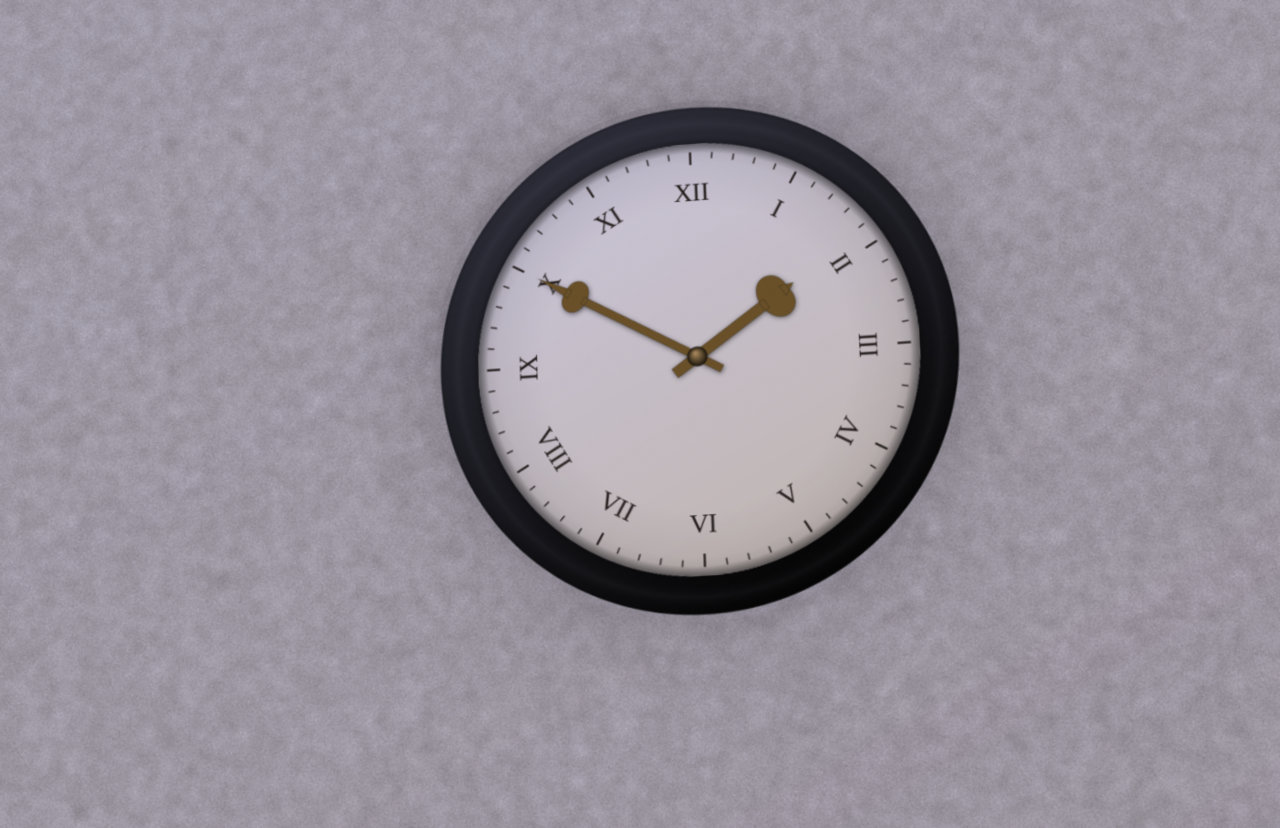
1.50
